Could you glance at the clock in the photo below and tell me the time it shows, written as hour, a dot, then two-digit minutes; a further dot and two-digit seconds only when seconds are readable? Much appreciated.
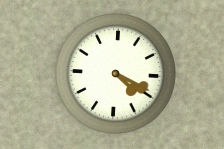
4.19
